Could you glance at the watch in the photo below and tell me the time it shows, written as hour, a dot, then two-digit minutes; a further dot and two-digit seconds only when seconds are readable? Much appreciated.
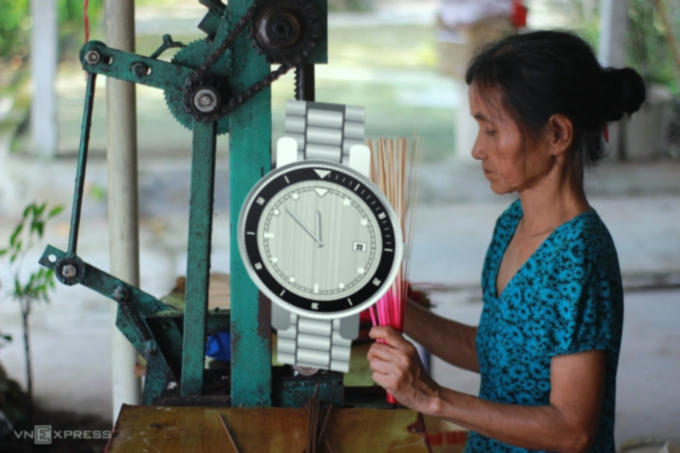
11.52
